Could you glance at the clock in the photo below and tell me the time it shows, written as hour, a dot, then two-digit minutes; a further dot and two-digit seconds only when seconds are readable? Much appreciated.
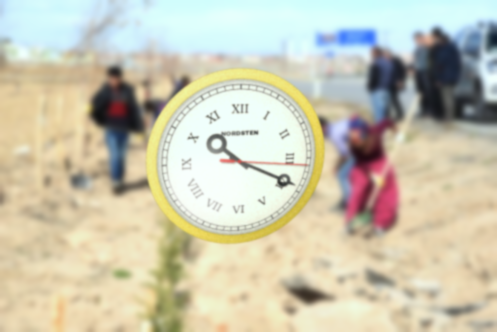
10.19.16
